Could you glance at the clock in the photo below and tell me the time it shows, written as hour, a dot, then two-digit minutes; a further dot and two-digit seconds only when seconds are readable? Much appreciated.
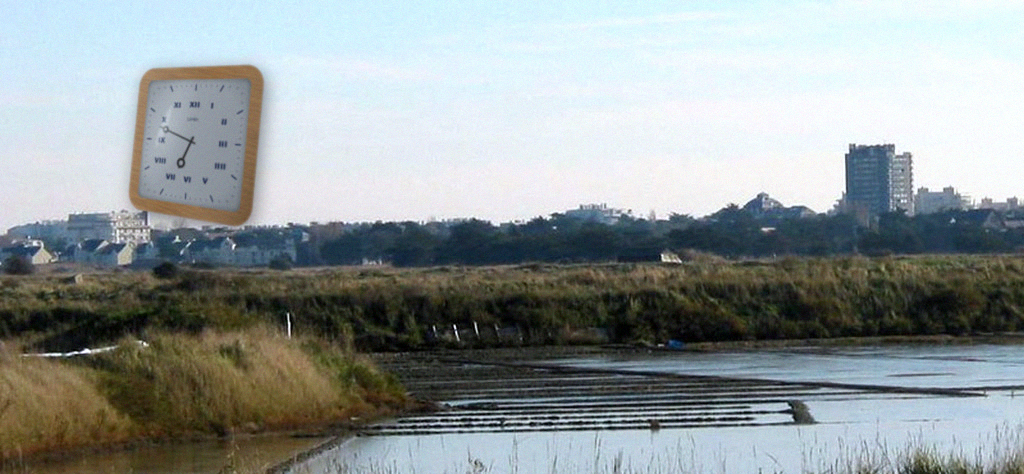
6.48
